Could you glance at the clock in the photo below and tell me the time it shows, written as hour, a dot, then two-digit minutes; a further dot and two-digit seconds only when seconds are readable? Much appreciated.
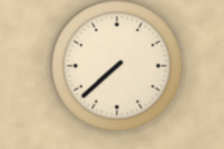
7.38
